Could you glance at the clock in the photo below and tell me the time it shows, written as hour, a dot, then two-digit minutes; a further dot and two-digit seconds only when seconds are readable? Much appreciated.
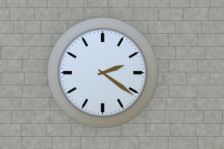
2.21
